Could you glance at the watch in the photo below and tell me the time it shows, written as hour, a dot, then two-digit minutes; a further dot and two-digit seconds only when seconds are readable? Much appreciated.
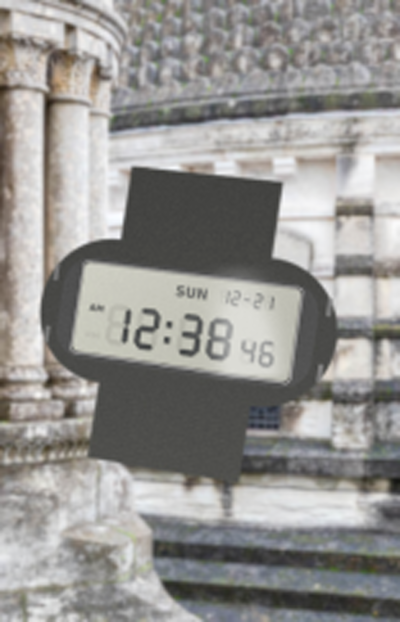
12.38.46
